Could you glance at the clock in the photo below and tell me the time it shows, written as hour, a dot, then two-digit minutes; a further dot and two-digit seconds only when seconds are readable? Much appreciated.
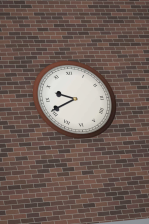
9.41
